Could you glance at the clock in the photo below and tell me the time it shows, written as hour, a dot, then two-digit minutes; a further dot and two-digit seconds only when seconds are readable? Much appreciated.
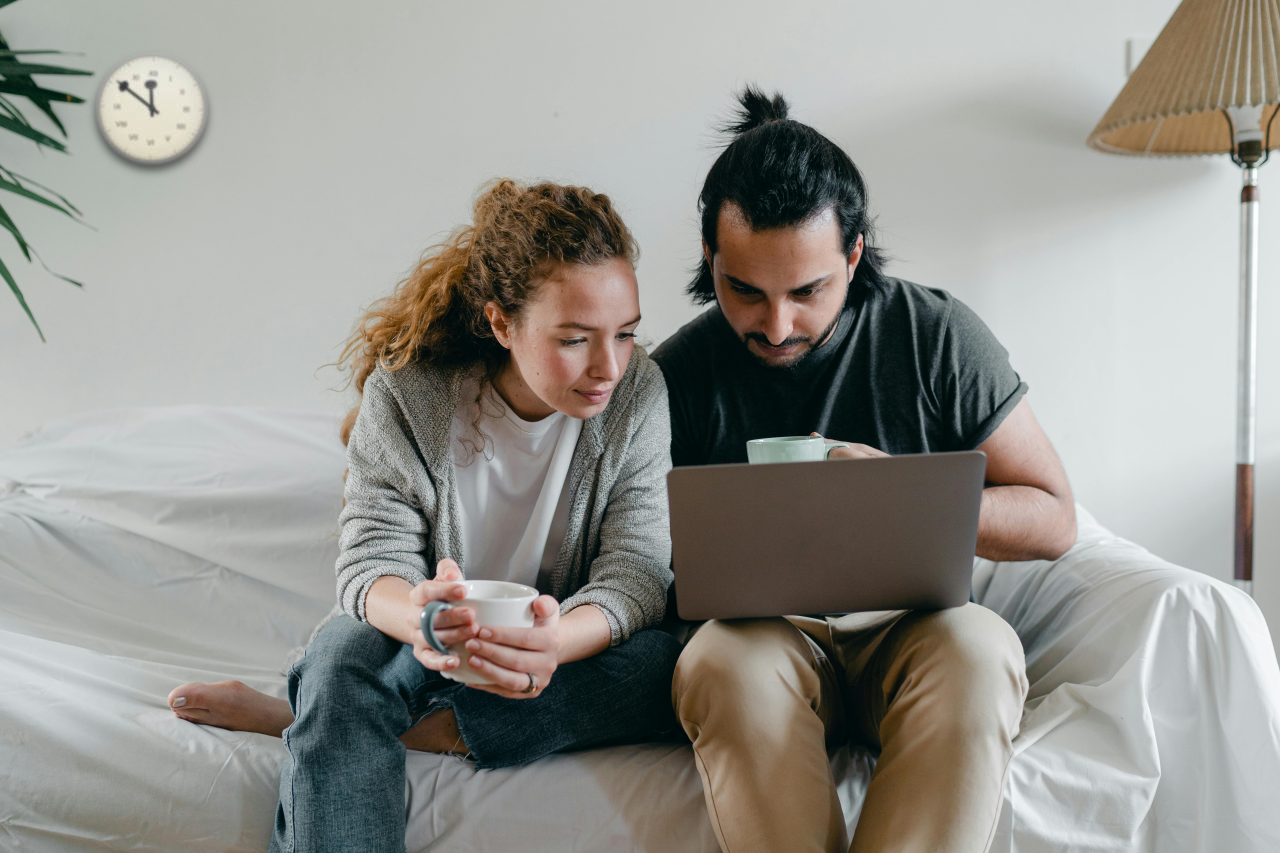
11.51
